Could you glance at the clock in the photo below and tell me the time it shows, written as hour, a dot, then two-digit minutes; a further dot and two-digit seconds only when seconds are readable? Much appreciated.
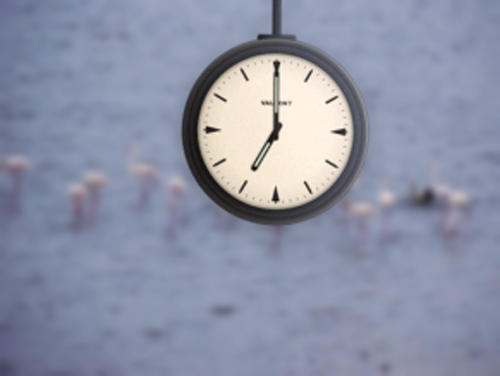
7.00
